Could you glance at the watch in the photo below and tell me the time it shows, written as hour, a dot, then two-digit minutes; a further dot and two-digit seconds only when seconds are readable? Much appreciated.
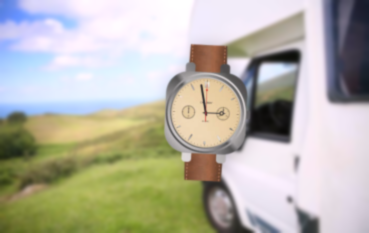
2.58
